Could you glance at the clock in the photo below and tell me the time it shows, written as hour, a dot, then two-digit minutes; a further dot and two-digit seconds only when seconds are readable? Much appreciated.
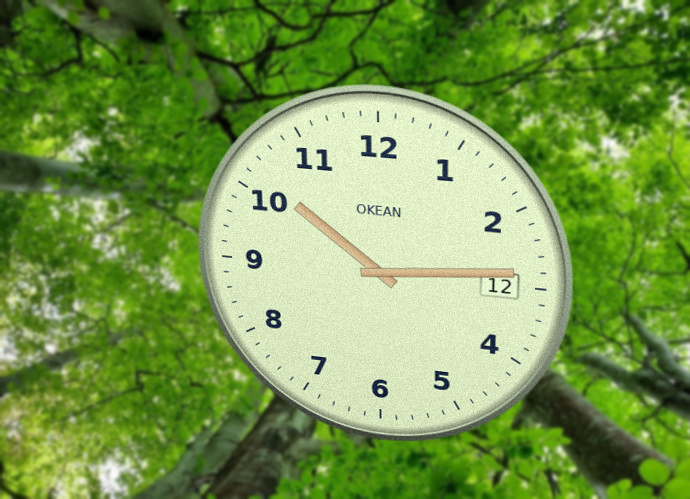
10.14
